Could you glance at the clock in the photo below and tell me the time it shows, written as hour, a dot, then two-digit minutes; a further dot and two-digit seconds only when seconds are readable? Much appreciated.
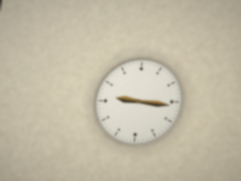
9.16
